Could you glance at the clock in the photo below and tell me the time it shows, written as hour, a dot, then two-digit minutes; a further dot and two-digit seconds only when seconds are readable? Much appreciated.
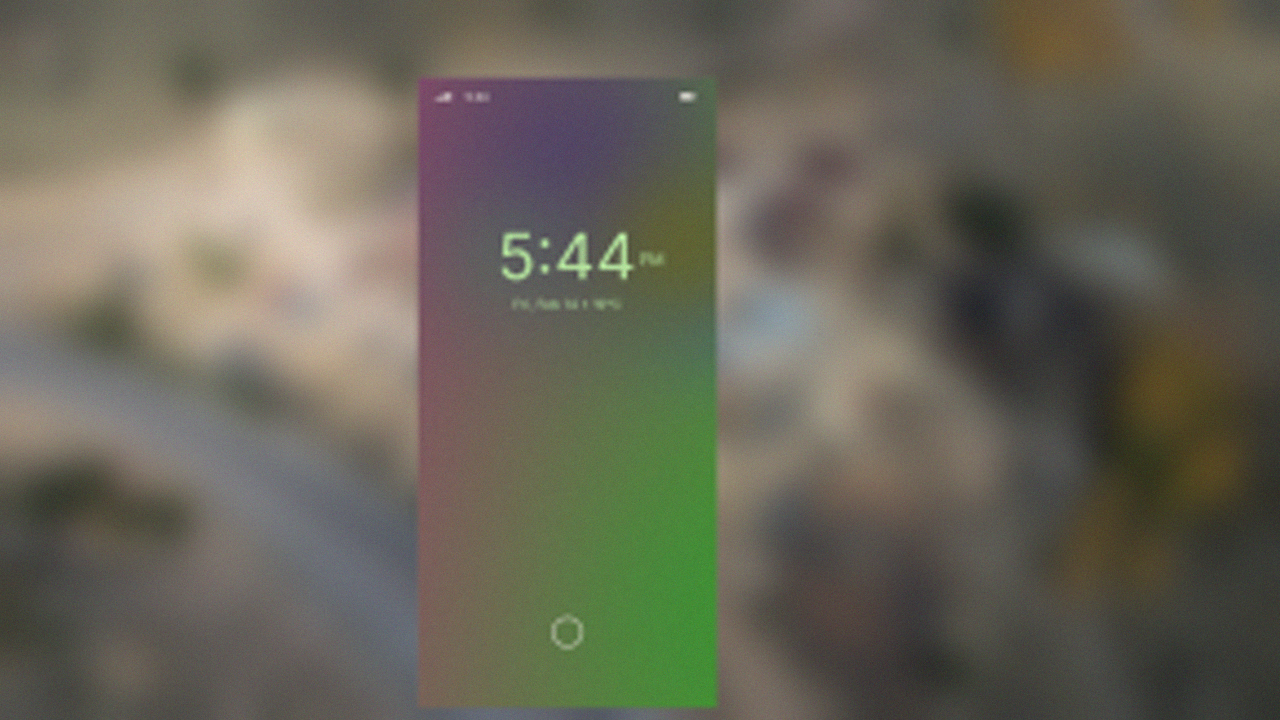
5.44
